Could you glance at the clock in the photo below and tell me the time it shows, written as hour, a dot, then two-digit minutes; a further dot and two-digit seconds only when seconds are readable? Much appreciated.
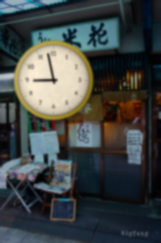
8.58
